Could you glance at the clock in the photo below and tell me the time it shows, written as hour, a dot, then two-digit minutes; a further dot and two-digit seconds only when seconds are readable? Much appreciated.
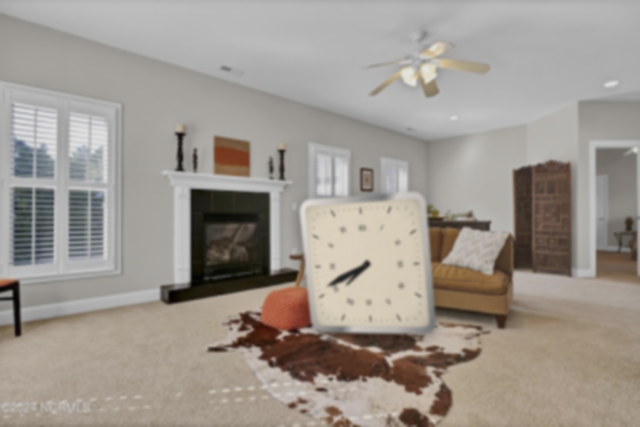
7.41
